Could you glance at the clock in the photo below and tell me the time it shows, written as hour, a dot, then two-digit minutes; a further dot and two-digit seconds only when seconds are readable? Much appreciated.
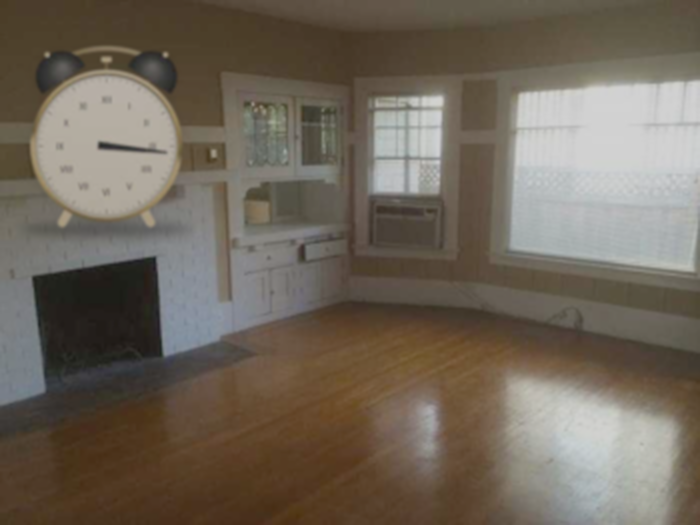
3.16
